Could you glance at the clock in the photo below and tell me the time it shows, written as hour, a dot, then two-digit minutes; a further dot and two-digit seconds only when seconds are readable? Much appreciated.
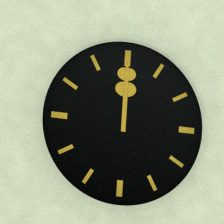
12.00
